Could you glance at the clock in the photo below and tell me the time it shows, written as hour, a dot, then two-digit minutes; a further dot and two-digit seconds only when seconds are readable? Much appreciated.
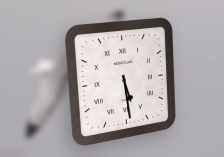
5.29
